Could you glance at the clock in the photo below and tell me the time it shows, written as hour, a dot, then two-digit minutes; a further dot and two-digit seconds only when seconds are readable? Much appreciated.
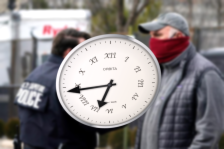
6.44
